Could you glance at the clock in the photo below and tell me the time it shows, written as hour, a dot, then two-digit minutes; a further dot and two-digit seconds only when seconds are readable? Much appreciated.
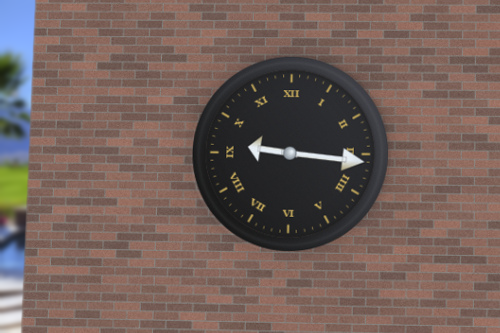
9.16
